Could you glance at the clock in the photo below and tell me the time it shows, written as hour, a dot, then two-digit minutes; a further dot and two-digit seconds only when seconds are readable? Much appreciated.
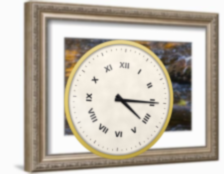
4.15
